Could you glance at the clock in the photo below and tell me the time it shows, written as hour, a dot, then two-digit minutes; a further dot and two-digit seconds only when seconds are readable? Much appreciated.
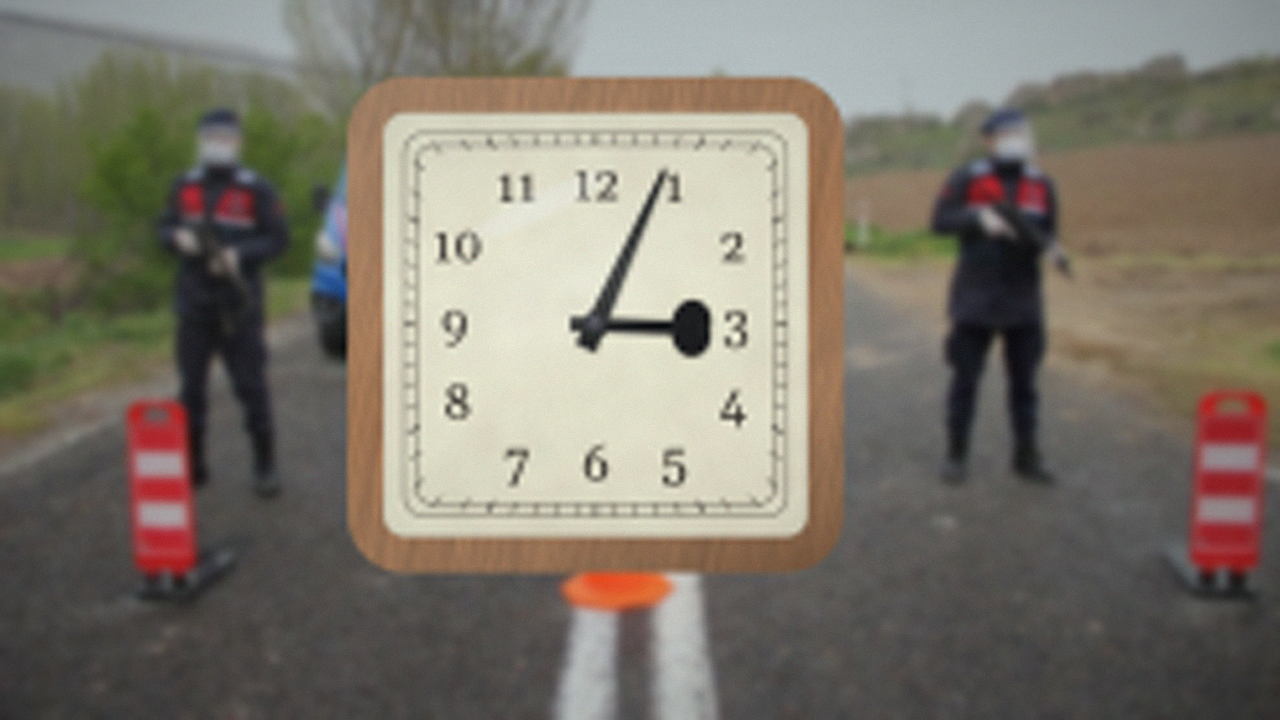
3.04
